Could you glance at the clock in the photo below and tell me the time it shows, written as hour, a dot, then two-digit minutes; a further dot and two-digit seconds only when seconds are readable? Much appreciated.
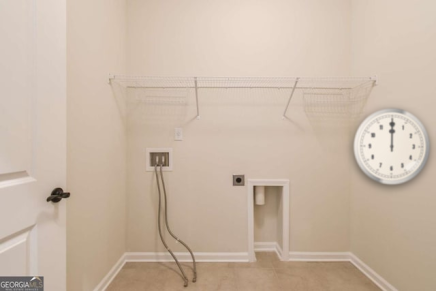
12.00
